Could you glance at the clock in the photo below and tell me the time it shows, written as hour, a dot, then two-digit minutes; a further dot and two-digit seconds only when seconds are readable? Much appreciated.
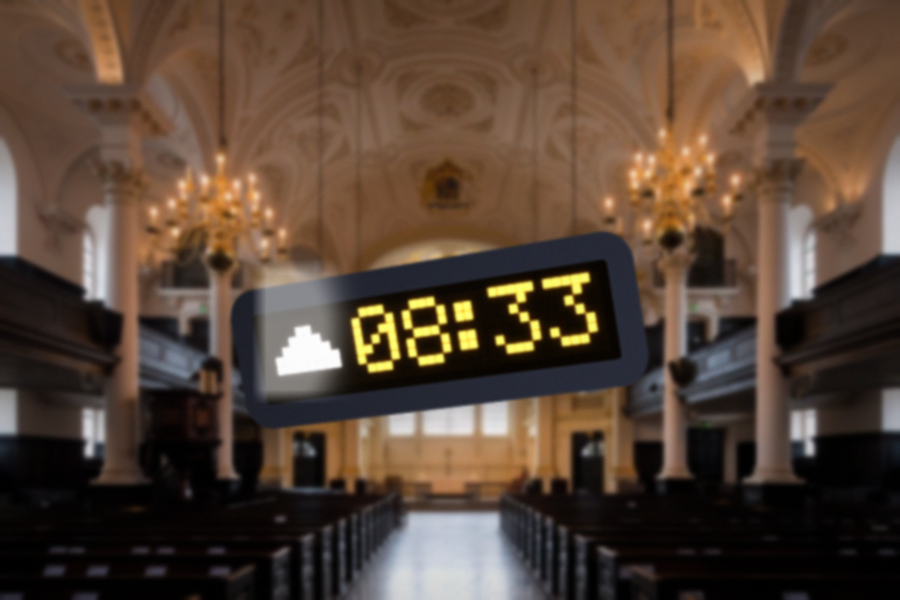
8.33
